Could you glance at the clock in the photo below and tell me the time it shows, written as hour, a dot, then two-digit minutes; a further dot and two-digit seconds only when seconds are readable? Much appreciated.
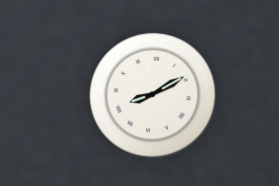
8.09
